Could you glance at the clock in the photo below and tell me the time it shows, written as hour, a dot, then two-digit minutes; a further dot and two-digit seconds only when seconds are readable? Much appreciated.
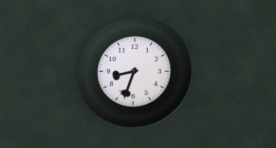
8.33
